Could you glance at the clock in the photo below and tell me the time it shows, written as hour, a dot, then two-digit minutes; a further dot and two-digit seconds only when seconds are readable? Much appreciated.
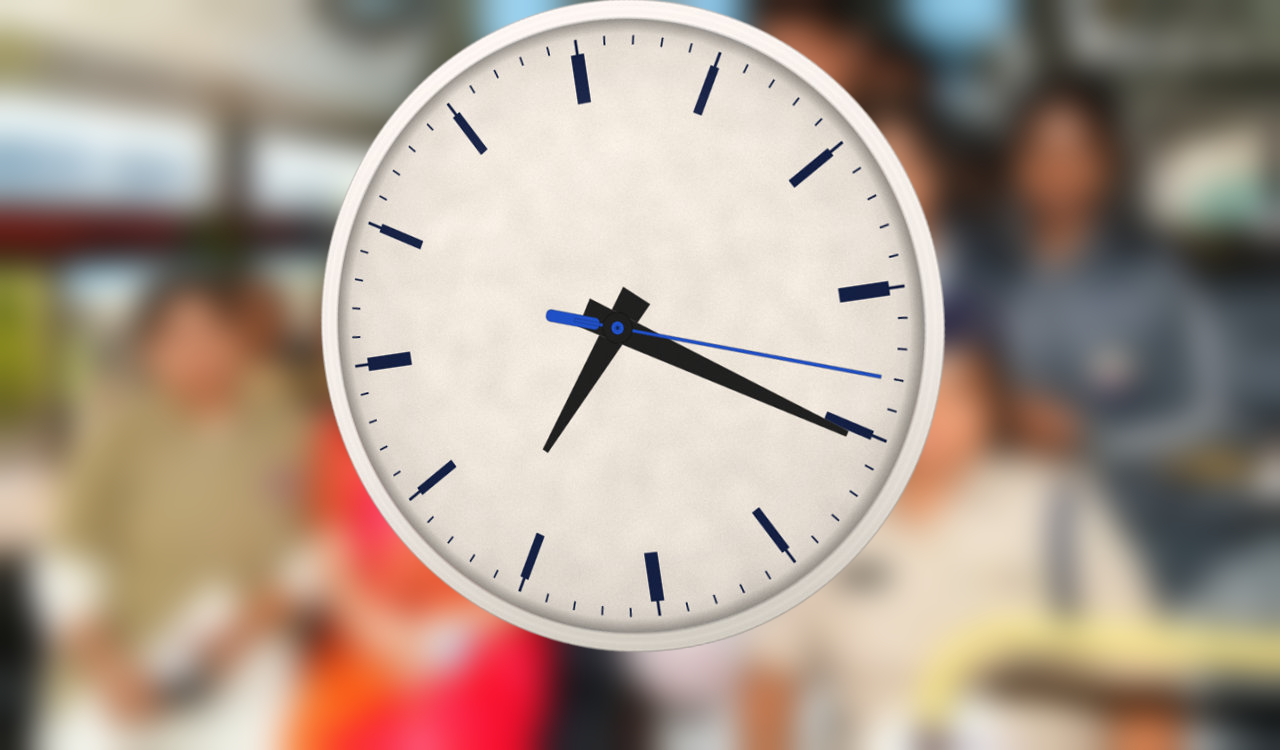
7.20.18
